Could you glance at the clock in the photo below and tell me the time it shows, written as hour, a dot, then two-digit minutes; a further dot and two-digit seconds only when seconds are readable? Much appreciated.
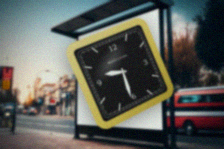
9.31
